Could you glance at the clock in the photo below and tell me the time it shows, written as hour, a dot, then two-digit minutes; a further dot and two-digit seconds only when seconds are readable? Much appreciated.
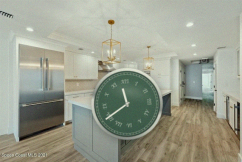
11.40
